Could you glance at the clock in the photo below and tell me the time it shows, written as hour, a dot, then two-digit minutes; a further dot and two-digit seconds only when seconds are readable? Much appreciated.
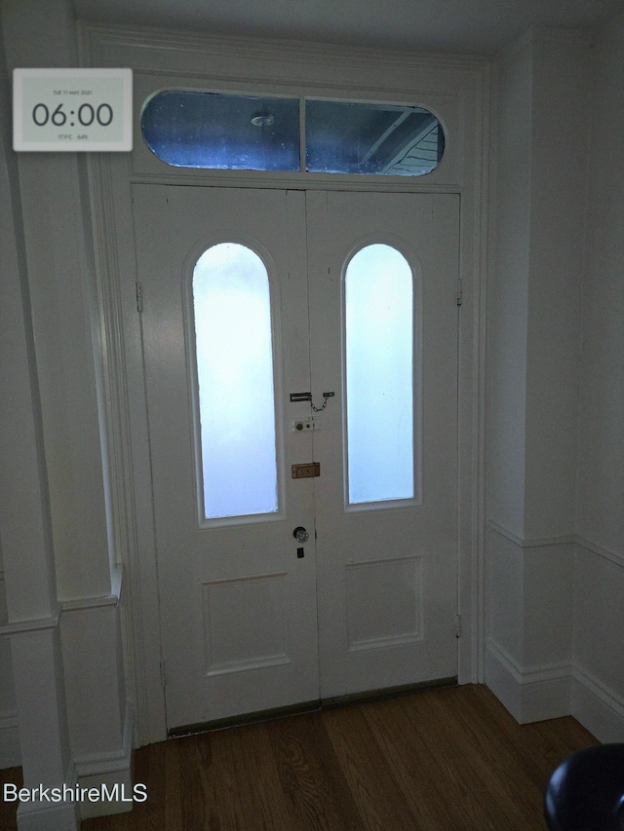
6.00
